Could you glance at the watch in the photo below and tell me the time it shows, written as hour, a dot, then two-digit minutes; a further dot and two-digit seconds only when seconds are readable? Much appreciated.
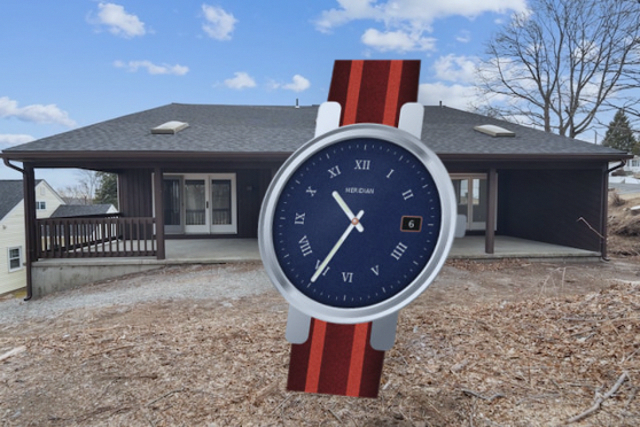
10.35
